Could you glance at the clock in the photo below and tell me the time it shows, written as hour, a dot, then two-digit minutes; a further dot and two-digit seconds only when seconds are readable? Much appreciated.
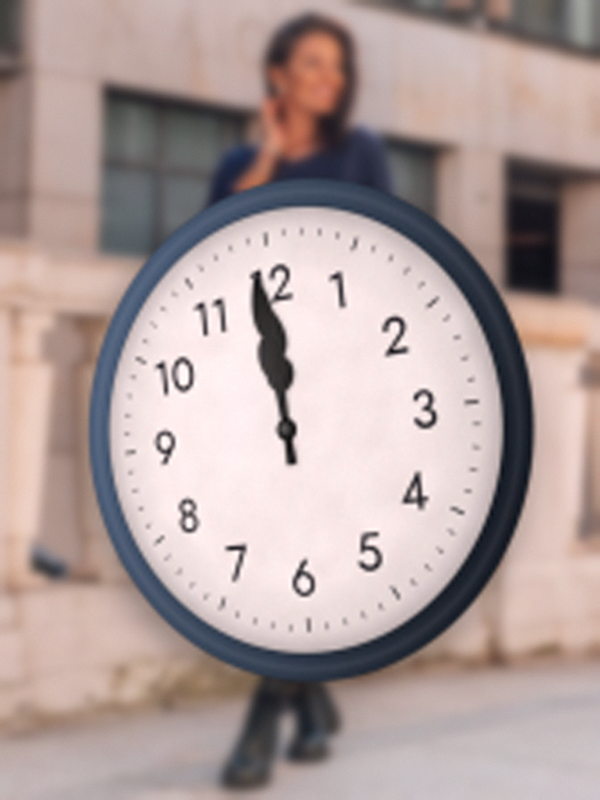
11.59
